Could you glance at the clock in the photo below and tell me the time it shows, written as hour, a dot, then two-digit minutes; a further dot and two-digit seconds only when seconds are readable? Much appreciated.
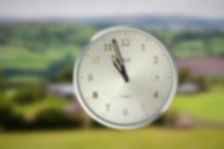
10.57
